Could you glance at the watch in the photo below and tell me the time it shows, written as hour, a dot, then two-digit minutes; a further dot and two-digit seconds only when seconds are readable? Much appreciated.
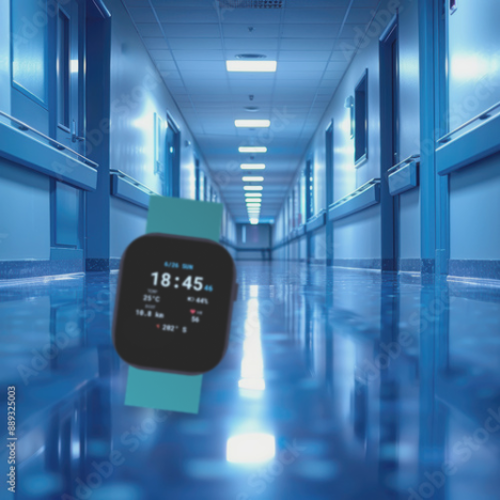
18.45
